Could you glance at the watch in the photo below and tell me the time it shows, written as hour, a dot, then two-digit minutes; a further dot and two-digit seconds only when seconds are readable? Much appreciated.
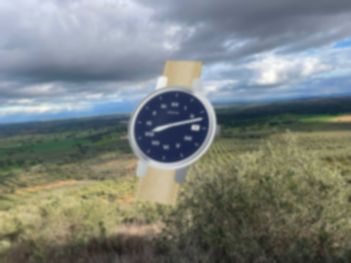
8.12
